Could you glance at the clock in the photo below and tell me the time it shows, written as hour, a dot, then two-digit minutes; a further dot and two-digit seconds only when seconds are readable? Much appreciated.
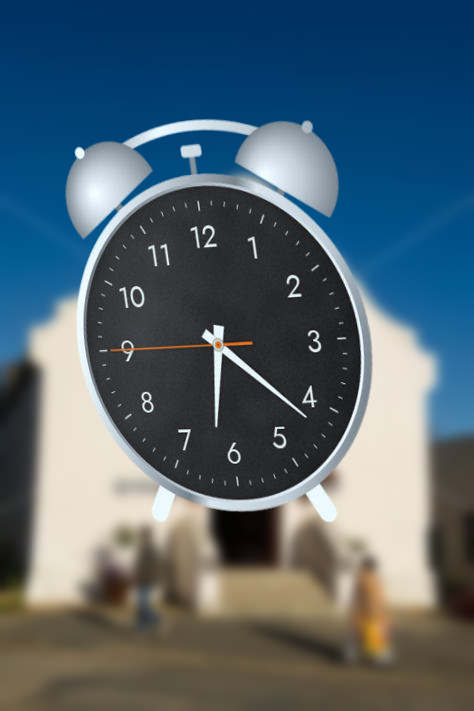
6.21.45
